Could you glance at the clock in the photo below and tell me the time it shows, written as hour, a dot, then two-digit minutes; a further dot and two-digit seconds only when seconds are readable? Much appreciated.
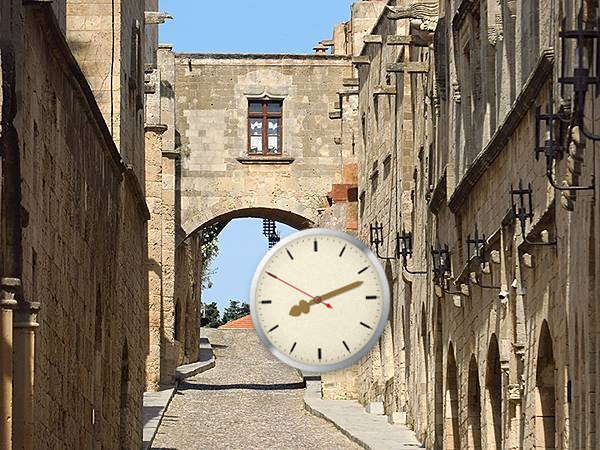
8.11.50
